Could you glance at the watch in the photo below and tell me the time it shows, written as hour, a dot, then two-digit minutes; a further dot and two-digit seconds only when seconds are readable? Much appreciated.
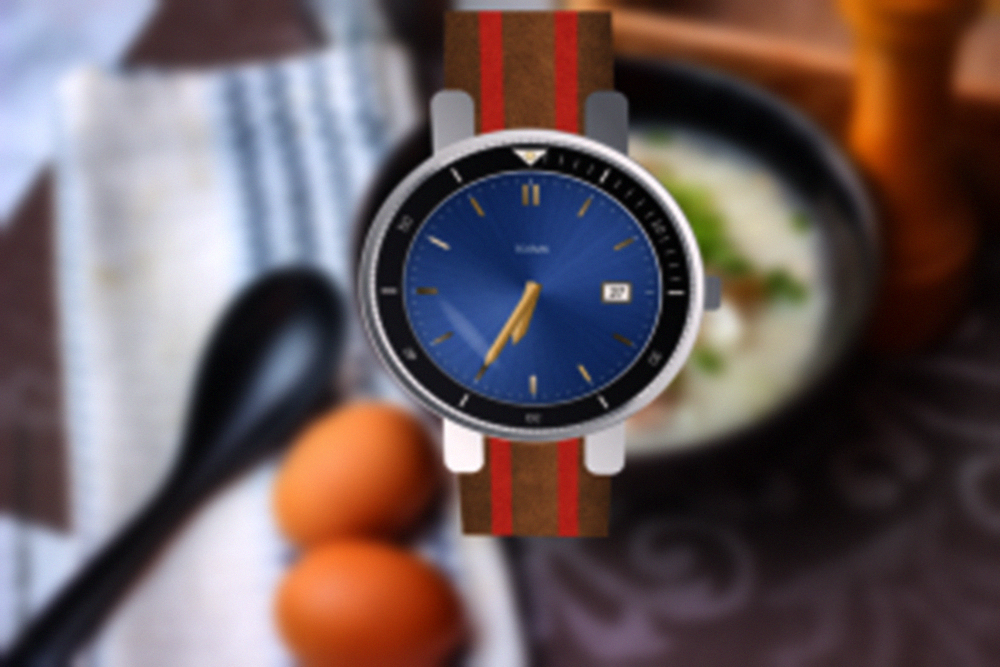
6.35
